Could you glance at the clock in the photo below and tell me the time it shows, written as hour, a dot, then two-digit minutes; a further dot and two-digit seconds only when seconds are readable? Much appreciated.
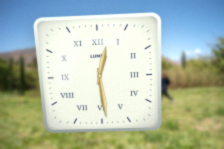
12.29
